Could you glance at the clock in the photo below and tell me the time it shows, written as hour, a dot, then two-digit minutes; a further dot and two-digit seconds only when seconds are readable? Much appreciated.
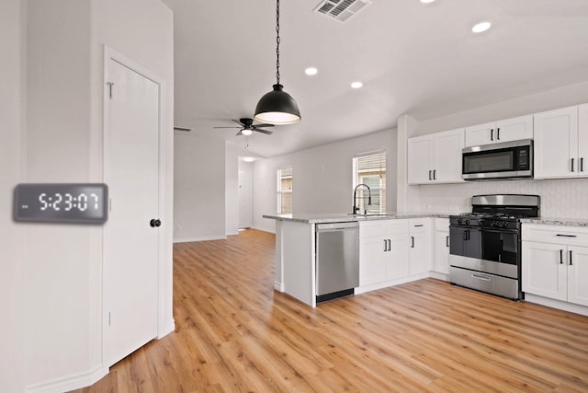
5.23.07
